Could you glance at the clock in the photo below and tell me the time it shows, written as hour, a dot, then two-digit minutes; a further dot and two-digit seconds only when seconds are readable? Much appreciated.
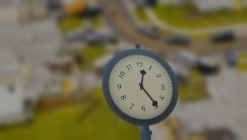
12.24
